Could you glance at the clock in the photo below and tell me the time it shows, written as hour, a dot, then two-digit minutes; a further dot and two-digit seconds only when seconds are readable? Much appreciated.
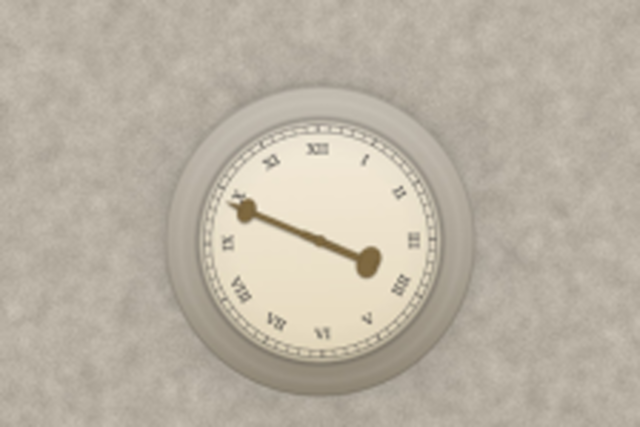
3.49
